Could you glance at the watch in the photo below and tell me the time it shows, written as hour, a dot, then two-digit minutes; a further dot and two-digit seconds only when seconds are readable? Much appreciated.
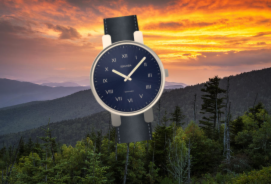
10.08
